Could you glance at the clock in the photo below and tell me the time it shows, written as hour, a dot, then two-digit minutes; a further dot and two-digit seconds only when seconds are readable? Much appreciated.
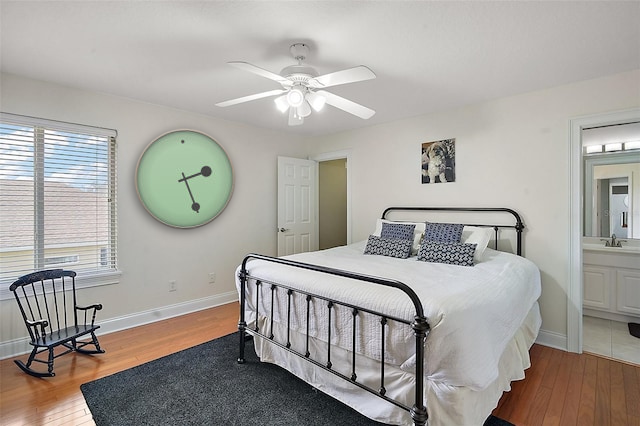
2.27
